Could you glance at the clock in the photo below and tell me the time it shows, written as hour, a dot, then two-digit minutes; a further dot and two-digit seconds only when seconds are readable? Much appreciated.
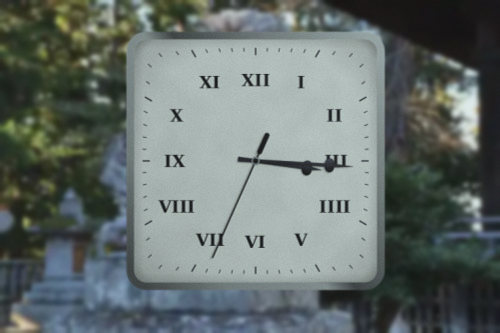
3.15.34
